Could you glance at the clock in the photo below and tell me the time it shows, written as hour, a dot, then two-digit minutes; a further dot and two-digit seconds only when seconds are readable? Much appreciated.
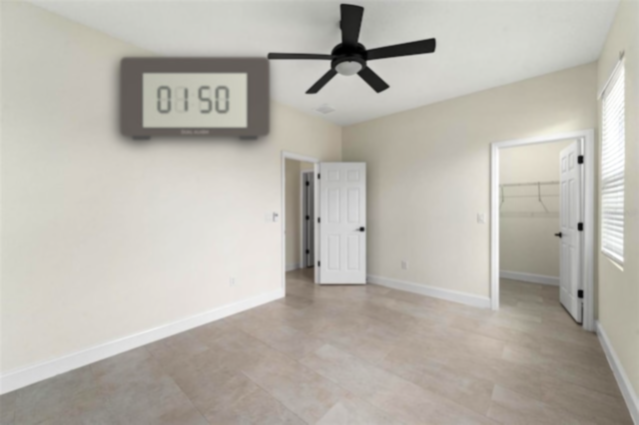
1.50
